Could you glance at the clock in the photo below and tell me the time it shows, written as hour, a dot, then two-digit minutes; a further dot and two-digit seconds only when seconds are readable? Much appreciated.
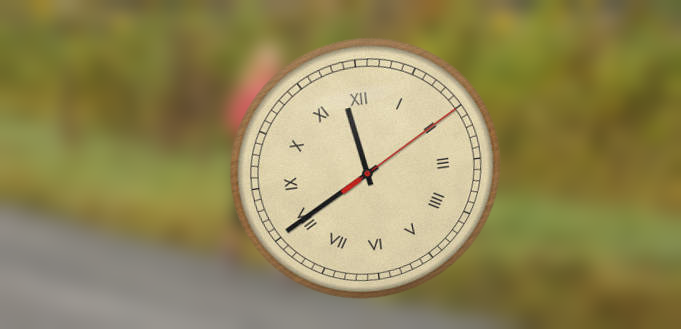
11.40.10
